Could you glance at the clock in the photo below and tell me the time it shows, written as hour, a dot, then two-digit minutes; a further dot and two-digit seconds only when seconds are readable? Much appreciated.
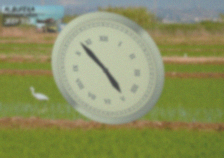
4.53
